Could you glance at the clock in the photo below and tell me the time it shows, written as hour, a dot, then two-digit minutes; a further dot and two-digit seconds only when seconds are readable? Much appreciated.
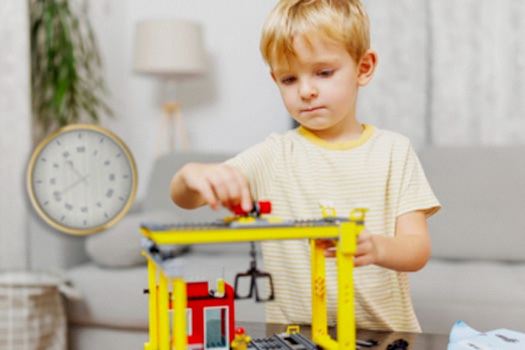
10.40
